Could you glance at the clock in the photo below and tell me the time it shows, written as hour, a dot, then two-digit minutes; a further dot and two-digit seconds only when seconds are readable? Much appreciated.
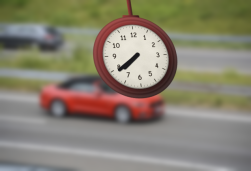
7.39
